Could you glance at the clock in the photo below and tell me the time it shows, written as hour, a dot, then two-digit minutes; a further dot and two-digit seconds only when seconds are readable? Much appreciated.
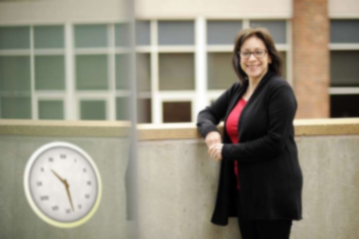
10.28
